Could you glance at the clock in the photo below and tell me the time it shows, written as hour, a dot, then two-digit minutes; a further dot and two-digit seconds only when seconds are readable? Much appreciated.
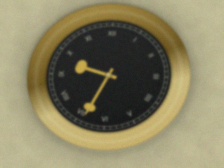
9.34
